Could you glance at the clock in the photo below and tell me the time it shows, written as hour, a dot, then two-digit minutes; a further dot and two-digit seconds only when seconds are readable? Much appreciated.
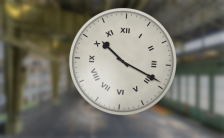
10.19
